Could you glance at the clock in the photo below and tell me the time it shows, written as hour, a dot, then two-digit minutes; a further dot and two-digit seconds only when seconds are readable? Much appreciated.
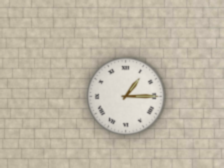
1.15
